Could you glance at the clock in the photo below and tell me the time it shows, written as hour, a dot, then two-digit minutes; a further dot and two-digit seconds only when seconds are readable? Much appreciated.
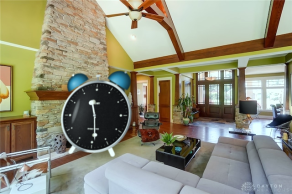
11.29
